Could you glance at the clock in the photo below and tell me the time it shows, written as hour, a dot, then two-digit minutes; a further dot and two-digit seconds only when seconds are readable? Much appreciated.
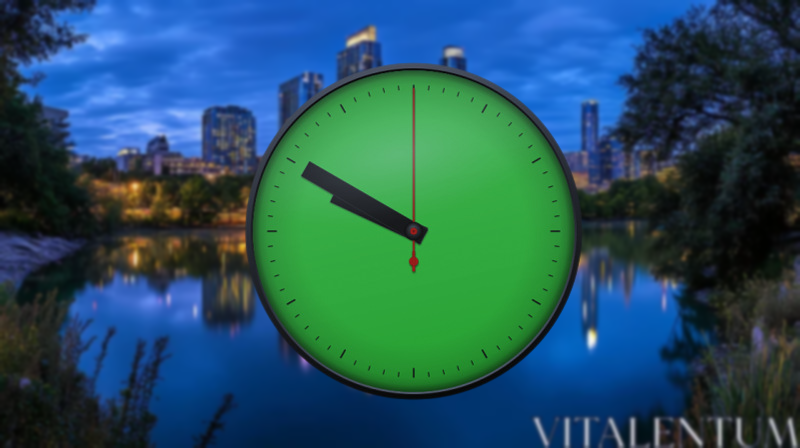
9.50.00
